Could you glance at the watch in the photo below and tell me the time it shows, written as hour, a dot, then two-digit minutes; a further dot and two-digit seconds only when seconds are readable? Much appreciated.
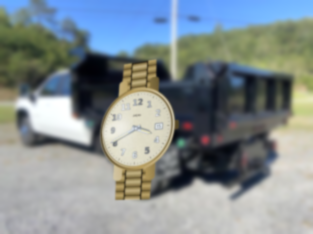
3.41
